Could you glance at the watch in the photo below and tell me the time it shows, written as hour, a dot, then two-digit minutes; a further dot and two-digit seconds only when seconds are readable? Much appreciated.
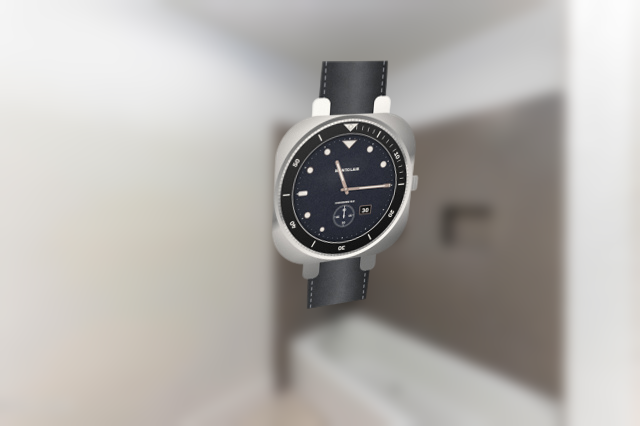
11.15
